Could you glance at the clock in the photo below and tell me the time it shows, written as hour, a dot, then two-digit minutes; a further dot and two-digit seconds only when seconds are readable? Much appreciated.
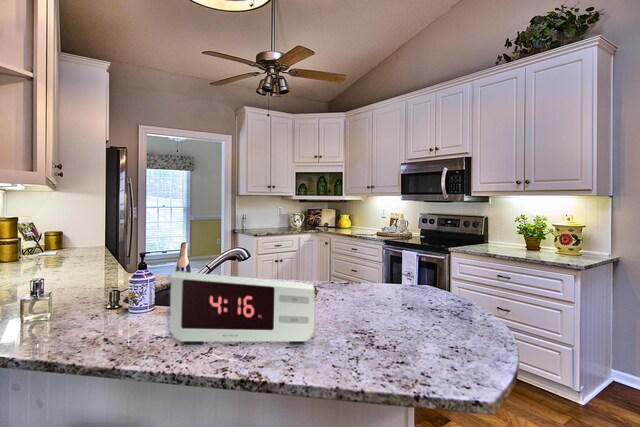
4.16
